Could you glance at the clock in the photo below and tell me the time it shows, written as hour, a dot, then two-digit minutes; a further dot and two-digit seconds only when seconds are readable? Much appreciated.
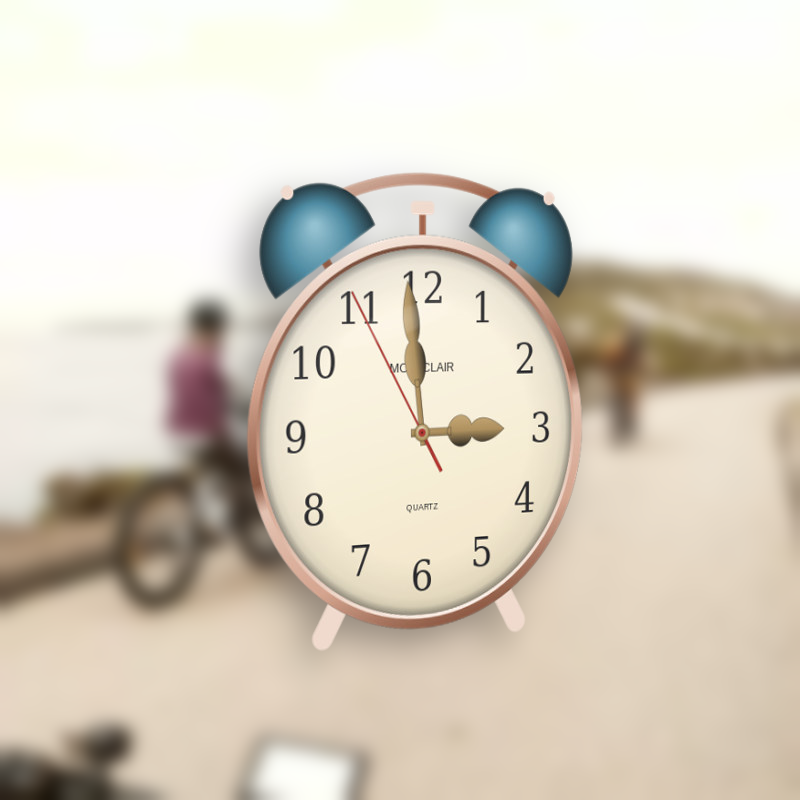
2.58.55
